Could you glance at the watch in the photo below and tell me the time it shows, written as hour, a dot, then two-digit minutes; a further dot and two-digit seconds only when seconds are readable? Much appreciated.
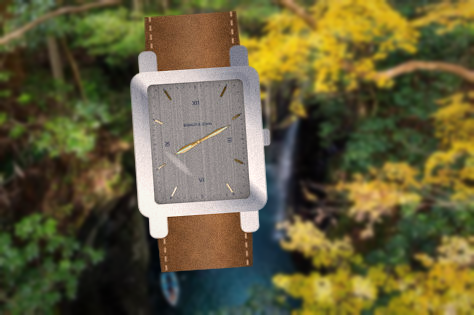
8.11
